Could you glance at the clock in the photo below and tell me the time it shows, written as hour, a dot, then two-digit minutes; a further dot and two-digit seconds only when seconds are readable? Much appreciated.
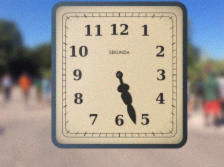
5.27
